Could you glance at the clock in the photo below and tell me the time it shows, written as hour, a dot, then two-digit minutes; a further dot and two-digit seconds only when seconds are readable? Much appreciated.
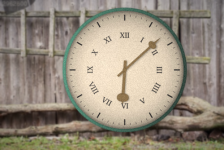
6.08
